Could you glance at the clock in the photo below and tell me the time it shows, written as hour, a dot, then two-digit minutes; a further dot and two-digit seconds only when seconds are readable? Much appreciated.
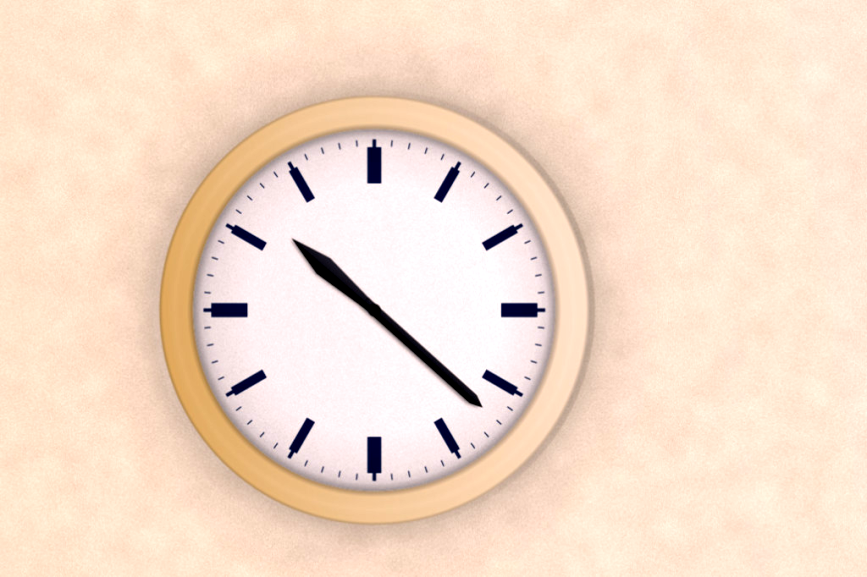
10.22
